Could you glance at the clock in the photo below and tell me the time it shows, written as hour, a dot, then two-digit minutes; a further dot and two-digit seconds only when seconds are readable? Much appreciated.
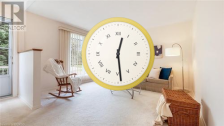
12.29
